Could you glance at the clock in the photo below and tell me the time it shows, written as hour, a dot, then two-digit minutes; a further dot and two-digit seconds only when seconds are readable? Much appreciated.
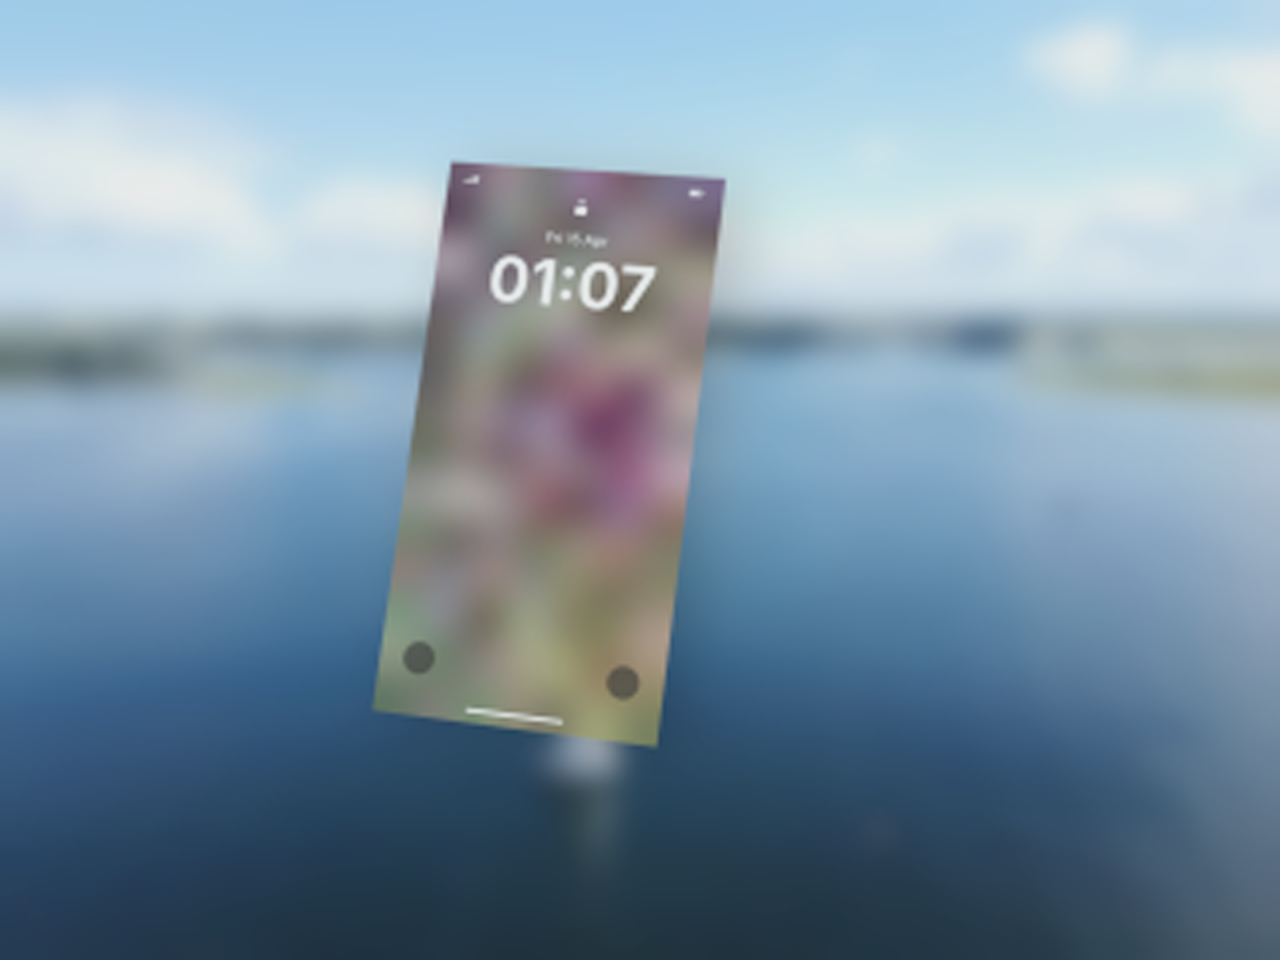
1.07
